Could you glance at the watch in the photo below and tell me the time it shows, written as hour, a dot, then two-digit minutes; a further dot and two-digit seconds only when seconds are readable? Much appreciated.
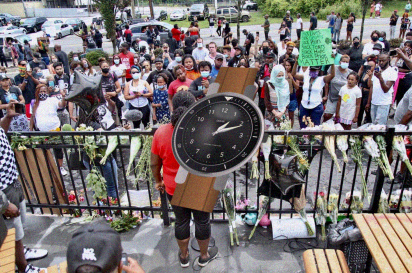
1.11
